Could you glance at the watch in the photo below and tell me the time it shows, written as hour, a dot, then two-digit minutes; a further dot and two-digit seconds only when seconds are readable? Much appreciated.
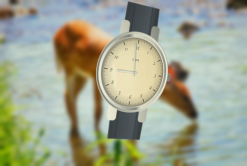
8.59
